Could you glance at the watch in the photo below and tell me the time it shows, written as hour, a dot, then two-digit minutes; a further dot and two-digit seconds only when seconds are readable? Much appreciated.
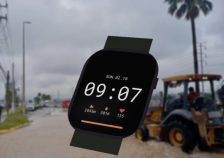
9.07
